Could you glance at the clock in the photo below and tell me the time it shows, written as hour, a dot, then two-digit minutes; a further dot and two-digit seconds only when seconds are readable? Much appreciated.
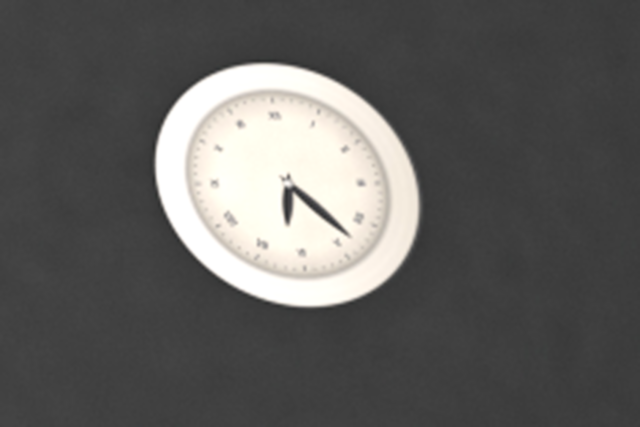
6.23
